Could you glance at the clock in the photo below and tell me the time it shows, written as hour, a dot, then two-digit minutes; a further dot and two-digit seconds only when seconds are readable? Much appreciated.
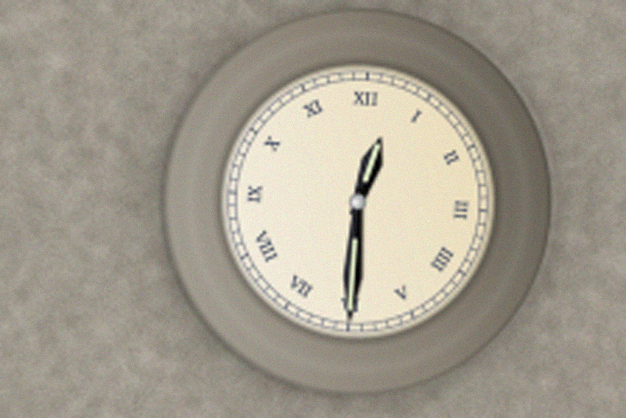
12.30
